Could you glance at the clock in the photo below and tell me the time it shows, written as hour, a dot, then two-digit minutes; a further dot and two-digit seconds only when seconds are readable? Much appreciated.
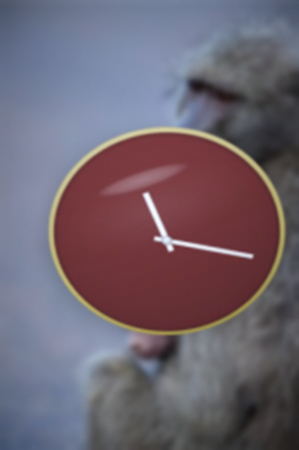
11.17
